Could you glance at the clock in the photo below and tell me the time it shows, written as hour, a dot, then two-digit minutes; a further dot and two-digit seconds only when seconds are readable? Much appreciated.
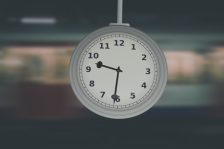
9.31
